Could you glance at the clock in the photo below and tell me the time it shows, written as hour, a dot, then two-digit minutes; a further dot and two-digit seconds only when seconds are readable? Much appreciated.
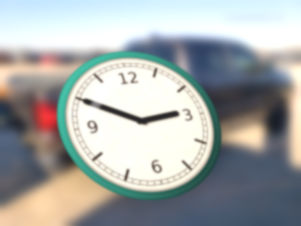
2.50
